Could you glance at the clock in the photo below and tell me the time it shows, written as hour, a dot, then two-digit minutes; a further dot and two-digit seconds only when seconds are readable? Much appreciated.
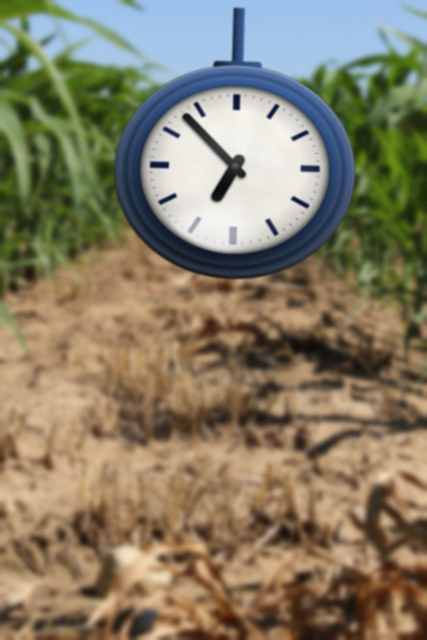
6.53
